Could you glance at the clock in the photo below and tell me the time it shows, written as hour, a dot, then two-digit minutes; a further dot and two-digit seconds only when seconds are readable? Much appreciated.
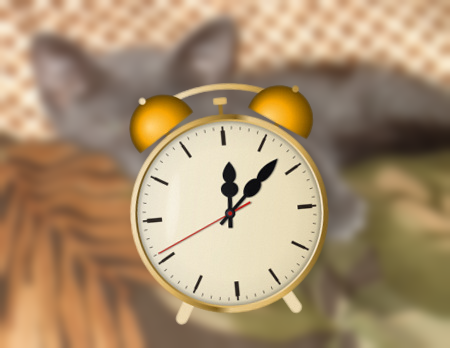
12.07.41
